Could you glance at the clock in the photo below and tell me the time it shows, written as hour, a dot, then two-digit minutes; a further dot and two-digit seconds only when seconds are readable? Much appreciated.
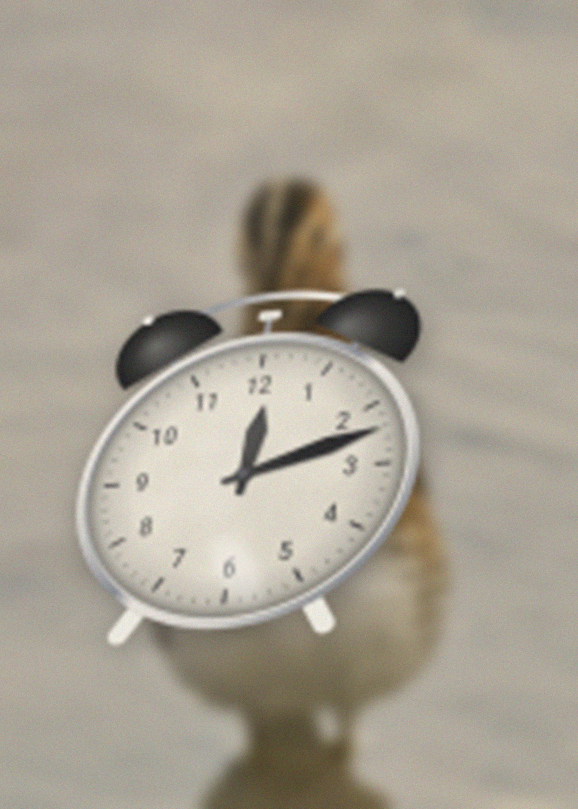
12.12
